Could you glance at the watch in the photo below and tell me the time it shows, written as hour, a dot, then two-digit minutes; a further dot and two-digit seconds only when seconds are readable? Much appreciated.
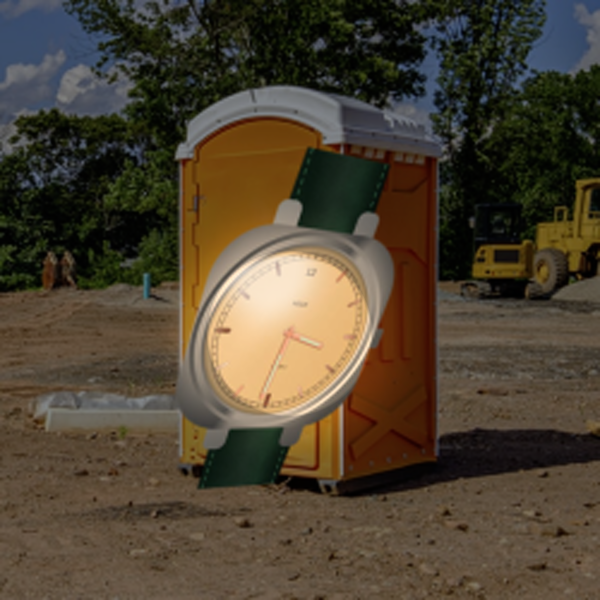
3.31
